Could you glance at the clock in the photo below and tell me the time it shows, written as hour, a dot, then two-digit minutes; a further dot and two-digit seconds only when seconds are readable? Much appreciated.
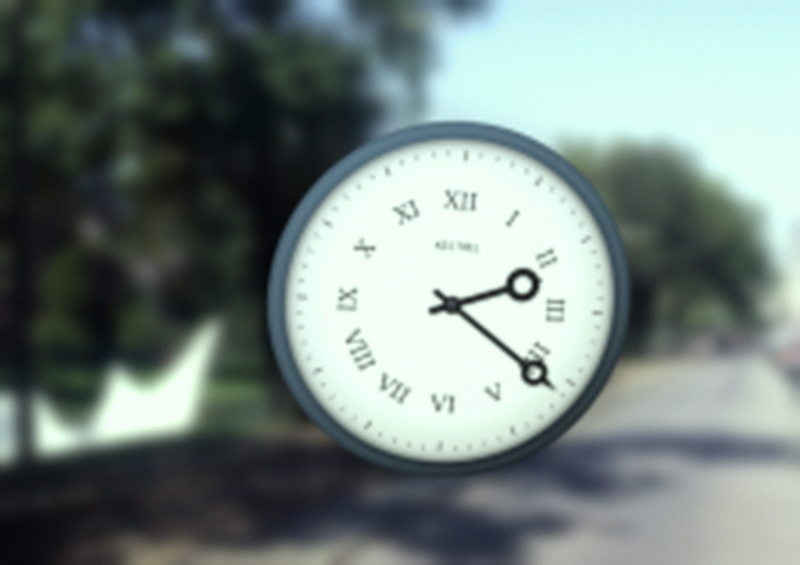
2.21
